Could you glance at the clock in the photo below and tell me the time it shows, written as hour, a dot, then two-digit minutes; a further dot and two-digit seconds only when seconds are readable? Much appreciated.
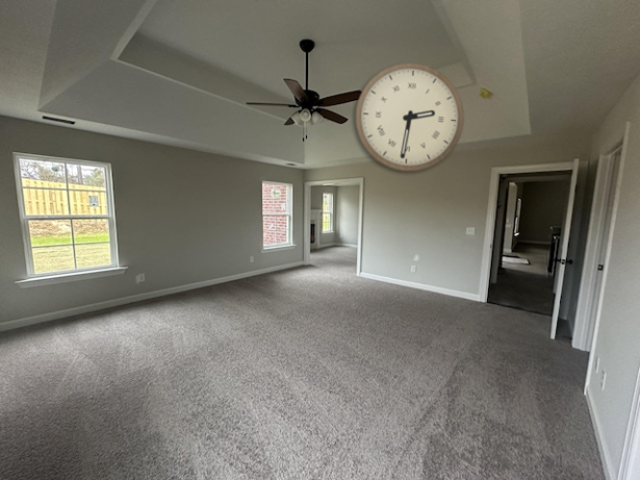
2.31
